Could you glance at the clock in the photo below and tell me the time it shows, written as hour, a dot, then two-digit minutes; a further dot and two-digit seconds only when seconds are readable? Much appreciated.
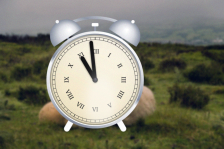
10.59
